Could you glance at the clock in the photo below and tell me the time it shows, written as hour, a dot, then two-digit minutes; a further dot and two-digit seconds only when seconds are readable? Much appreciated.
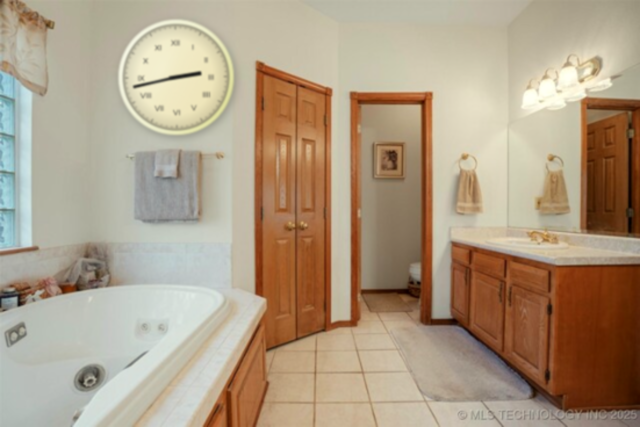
2.43
